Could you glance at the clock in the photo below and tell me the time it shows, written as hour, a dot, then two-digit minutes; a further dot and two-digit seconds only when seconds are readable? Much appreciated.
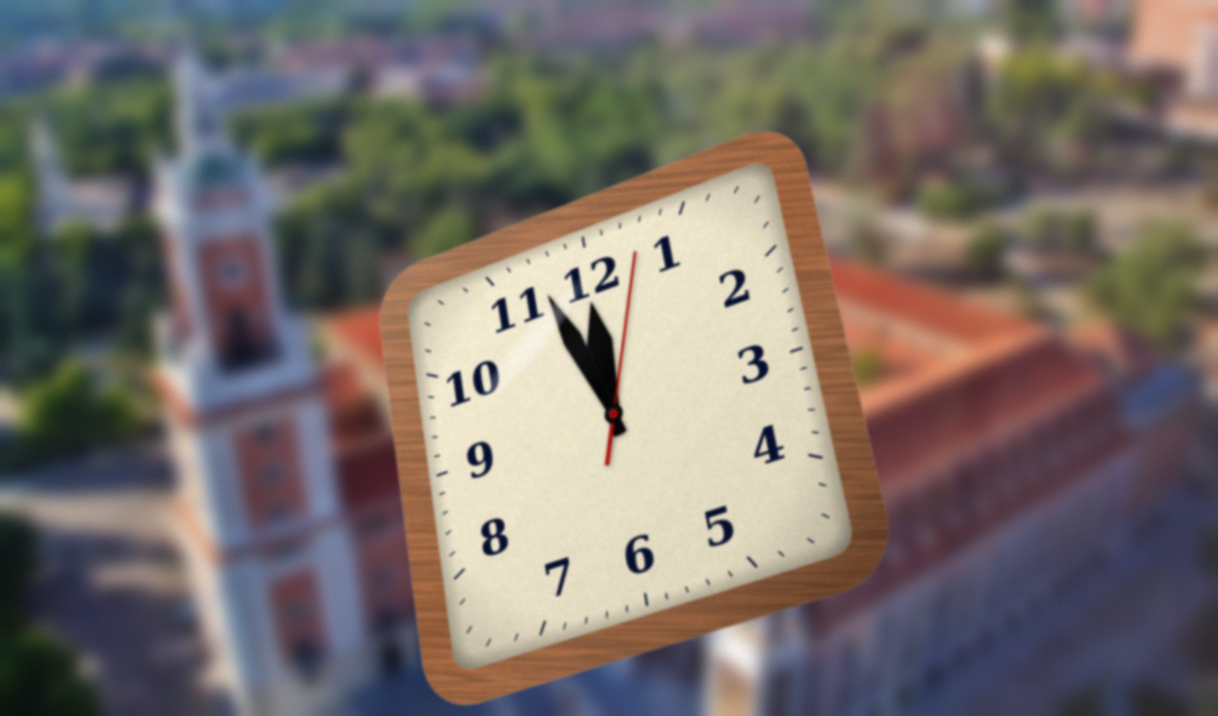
11.57.03
